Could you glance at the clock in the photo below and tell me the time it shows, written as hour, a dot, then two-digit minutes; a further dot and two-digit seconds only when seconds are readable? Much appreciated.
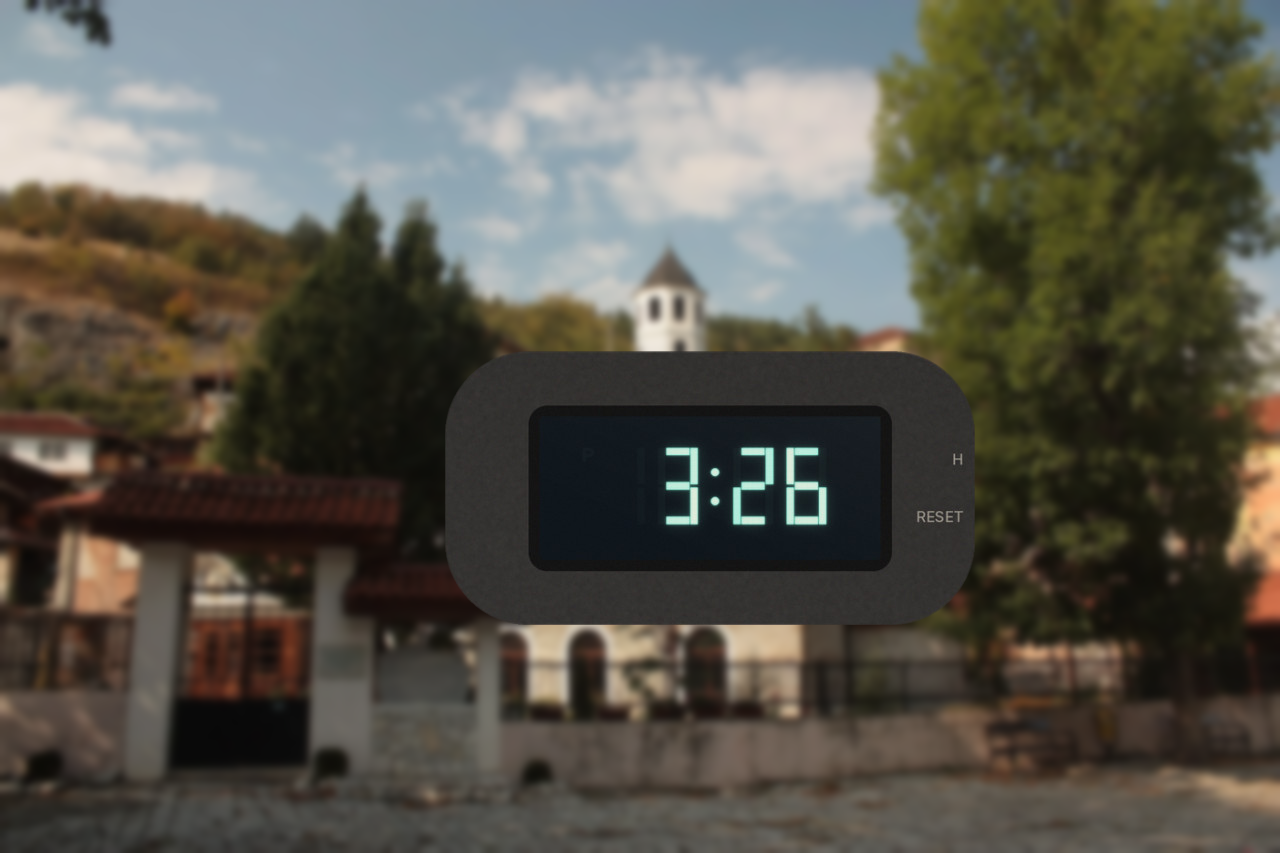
3.26
